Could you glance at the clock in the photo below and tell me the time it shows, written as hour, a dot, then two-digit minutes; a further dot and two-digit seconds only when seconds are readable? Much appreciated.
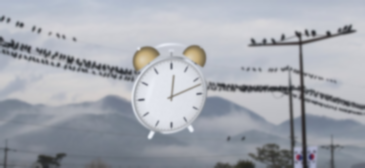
12.12
